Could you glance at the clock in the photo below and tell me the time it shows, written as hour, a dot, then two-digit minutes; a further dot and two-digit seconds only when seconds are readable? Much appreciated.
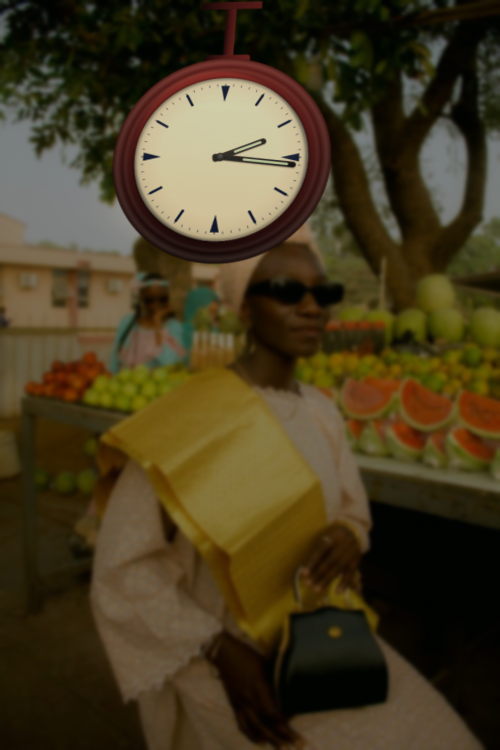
2.16
